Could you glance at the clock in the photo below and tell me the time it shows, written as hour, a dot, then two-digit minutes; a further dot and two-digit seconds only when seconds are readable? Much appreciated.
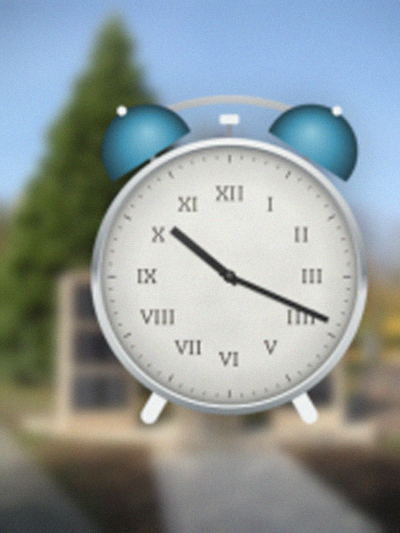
10.19
